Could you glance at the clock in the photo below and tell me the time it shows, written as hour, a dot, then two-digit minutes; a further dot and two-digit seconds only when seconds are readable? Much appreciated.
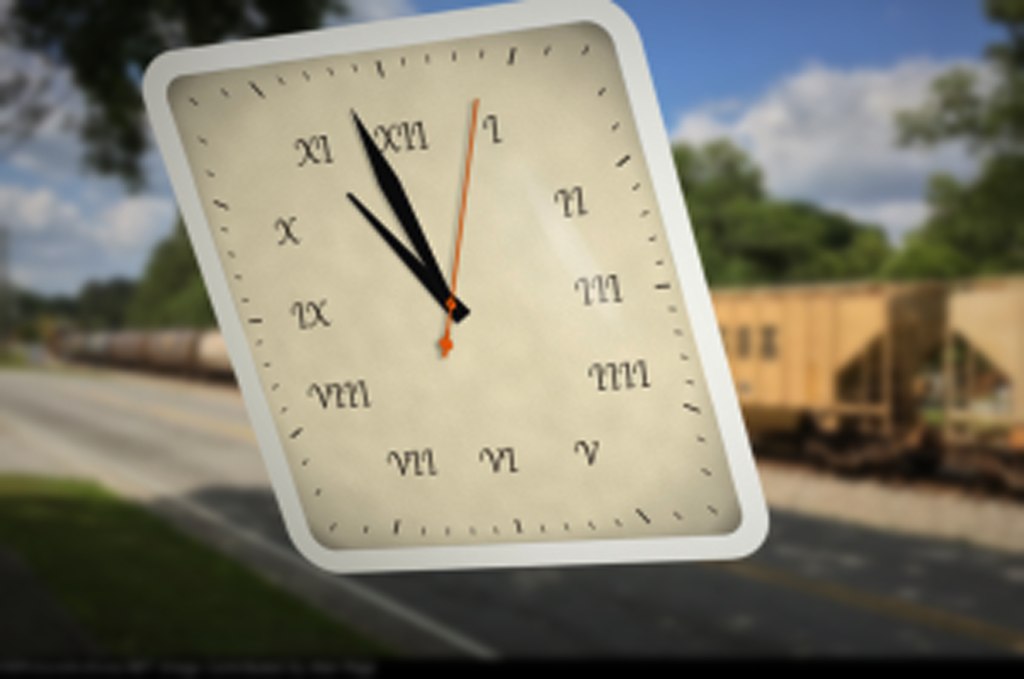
10.58.04
